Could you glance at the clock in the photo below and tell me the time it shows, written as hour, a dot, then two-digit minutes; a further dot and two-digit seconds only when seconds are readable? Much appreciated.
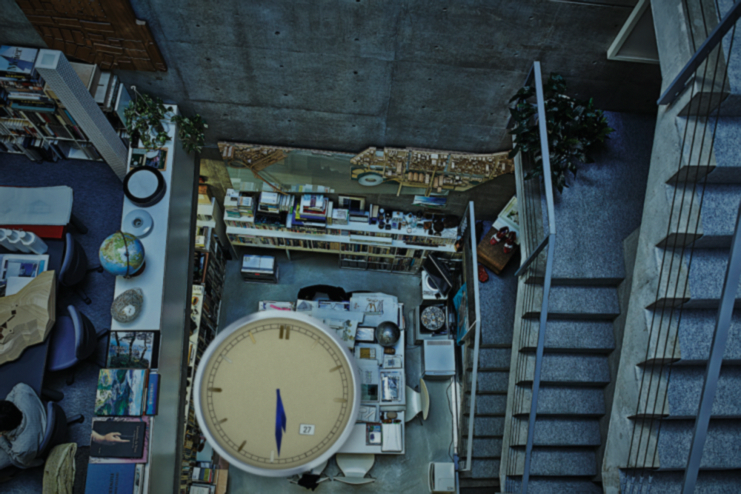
5.29
